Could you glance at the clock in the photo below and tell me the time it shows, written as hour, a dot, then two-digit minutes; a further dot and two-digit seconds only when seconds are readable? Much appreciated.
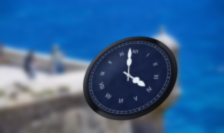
3.58
